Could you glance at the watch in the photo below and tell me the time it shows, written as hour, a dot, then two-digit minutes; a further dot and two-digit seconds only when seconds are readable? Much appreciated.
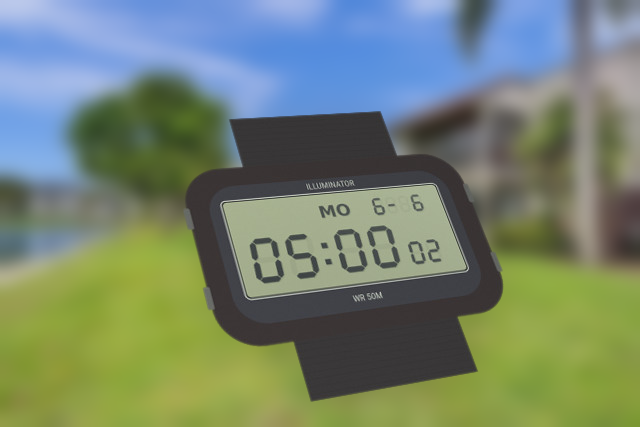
5.00.02
